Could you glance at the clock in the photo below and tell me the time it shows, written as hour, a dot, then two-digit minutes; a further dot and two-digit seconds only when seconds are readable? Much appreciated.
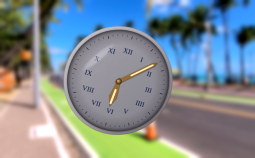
6.08
